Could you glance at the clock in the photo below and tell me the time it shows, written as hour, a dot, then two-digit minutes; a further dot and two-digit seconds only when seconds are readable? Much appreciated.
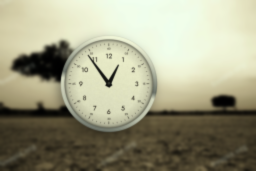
12.54
